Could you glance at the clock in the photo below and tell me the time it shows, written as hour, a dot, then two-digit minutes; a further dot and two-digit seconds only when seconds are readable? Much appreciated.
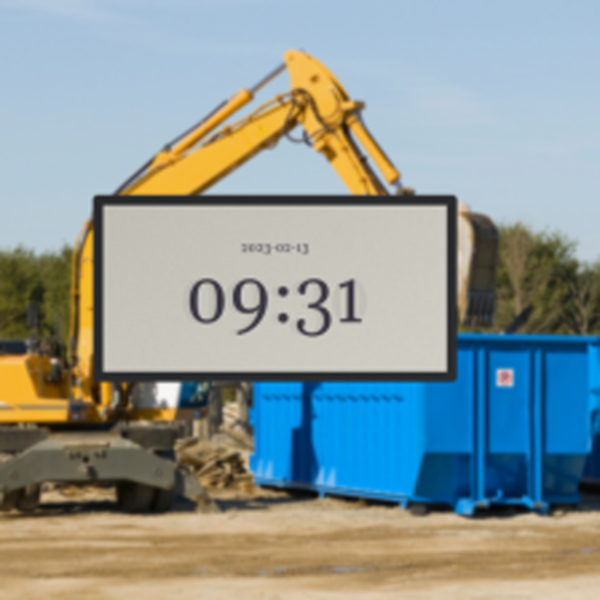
9.31
